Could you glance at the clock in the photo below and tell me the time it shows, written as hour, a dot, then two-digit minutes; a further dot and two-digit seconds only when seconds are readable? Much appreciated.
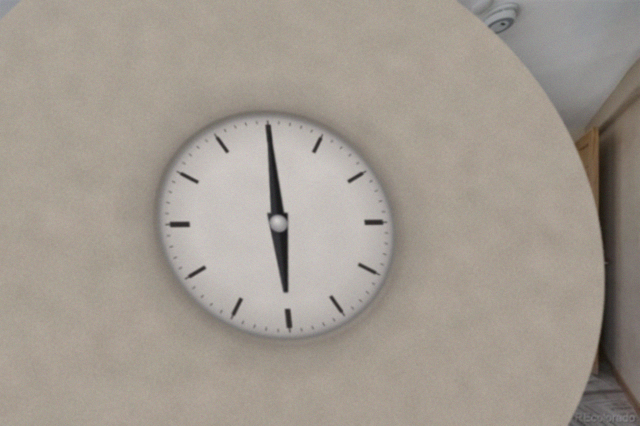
6.00
